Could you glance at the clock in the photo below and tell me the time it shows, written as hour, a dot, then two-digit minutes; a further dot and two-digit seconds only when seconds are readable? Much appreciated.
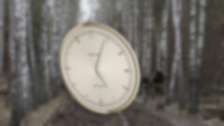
5.04
